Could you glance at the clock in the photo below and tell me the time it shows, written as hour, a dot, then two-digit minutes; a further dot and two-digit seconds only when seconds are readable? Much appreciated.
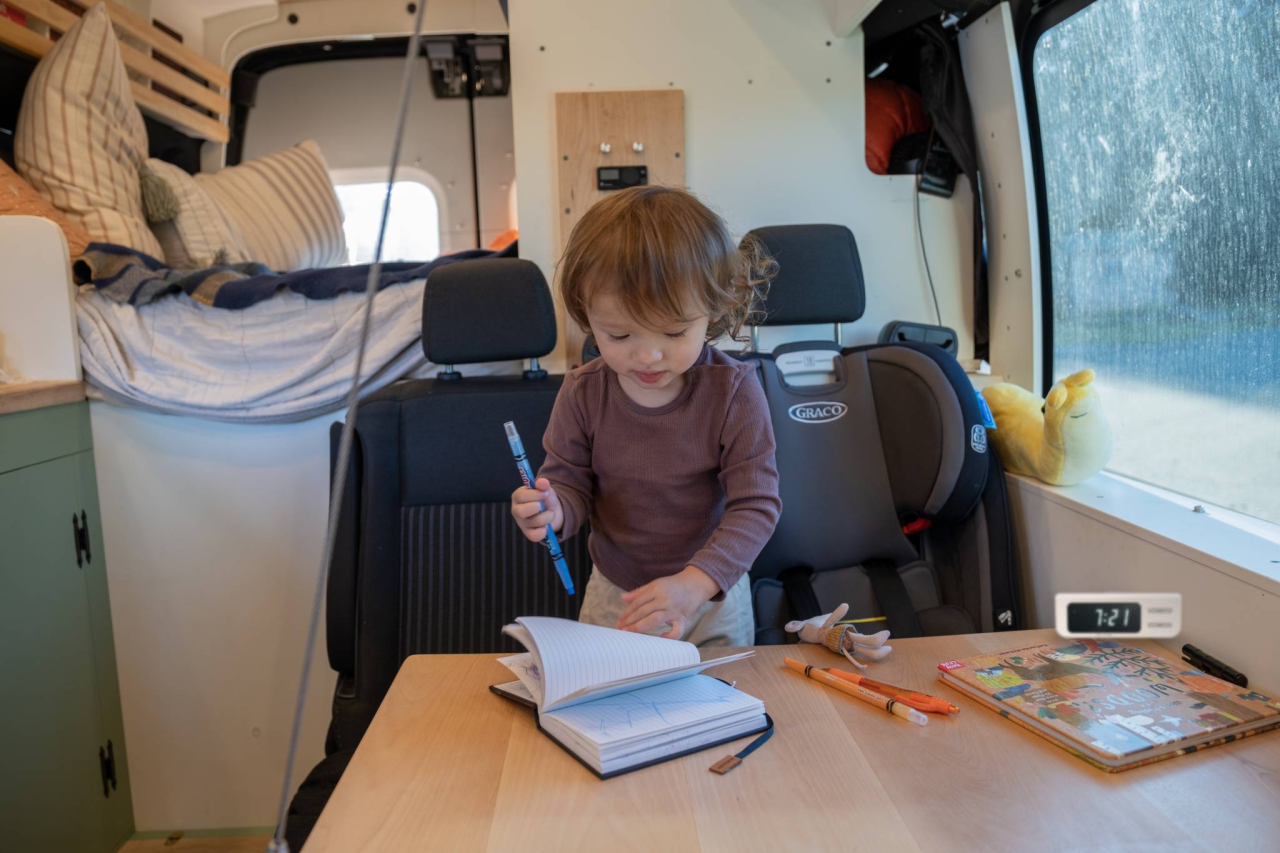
7.21
